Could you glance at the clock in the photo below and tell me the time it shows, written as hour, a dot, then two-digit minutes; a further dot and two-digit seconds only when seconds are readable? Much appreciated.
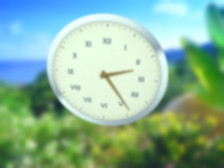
2.24
